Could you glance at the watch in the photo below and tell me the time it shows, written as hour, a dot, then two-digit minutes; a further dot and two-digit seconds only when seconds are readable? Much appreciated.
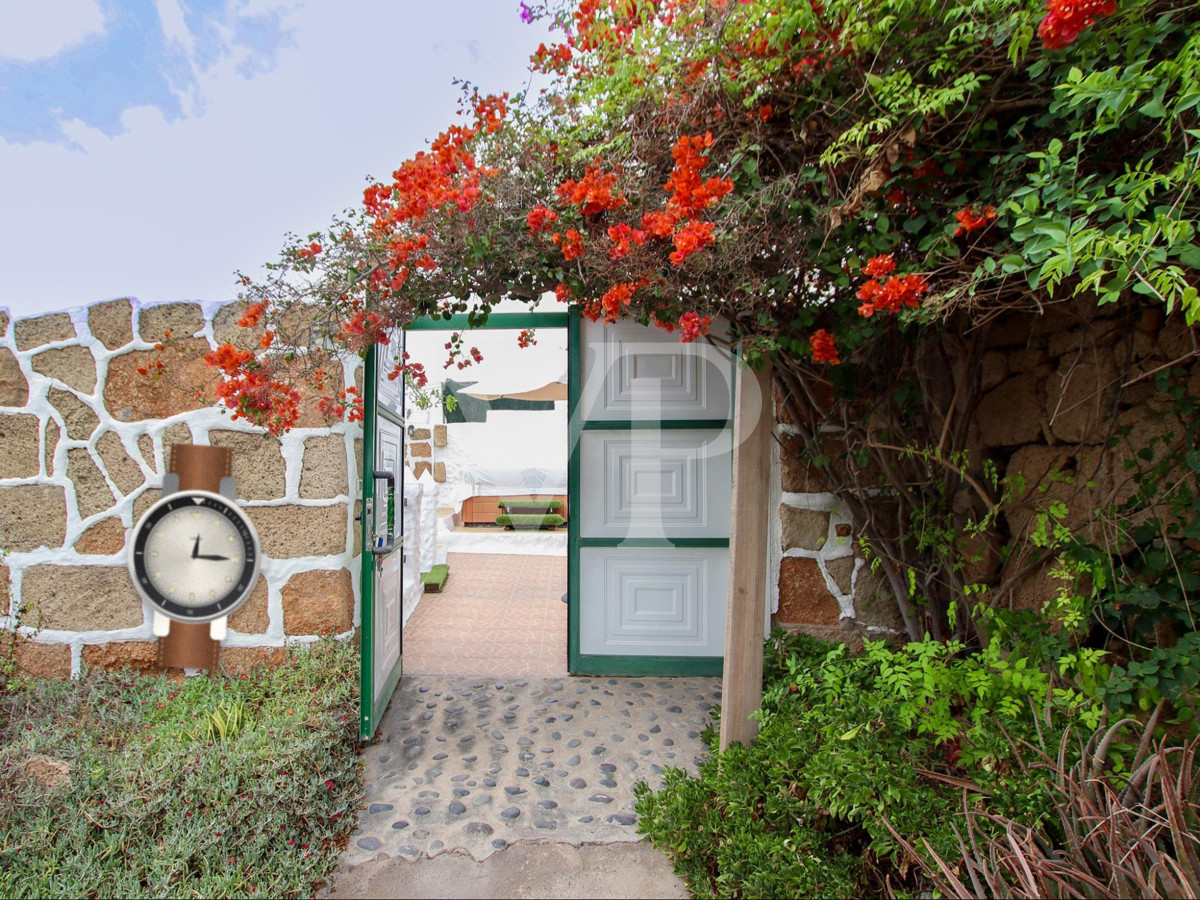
12.15
